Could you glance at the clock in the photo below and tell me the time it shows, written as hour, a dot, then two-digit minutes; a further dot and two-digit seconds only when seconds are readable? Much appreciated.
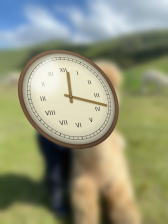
12.18
